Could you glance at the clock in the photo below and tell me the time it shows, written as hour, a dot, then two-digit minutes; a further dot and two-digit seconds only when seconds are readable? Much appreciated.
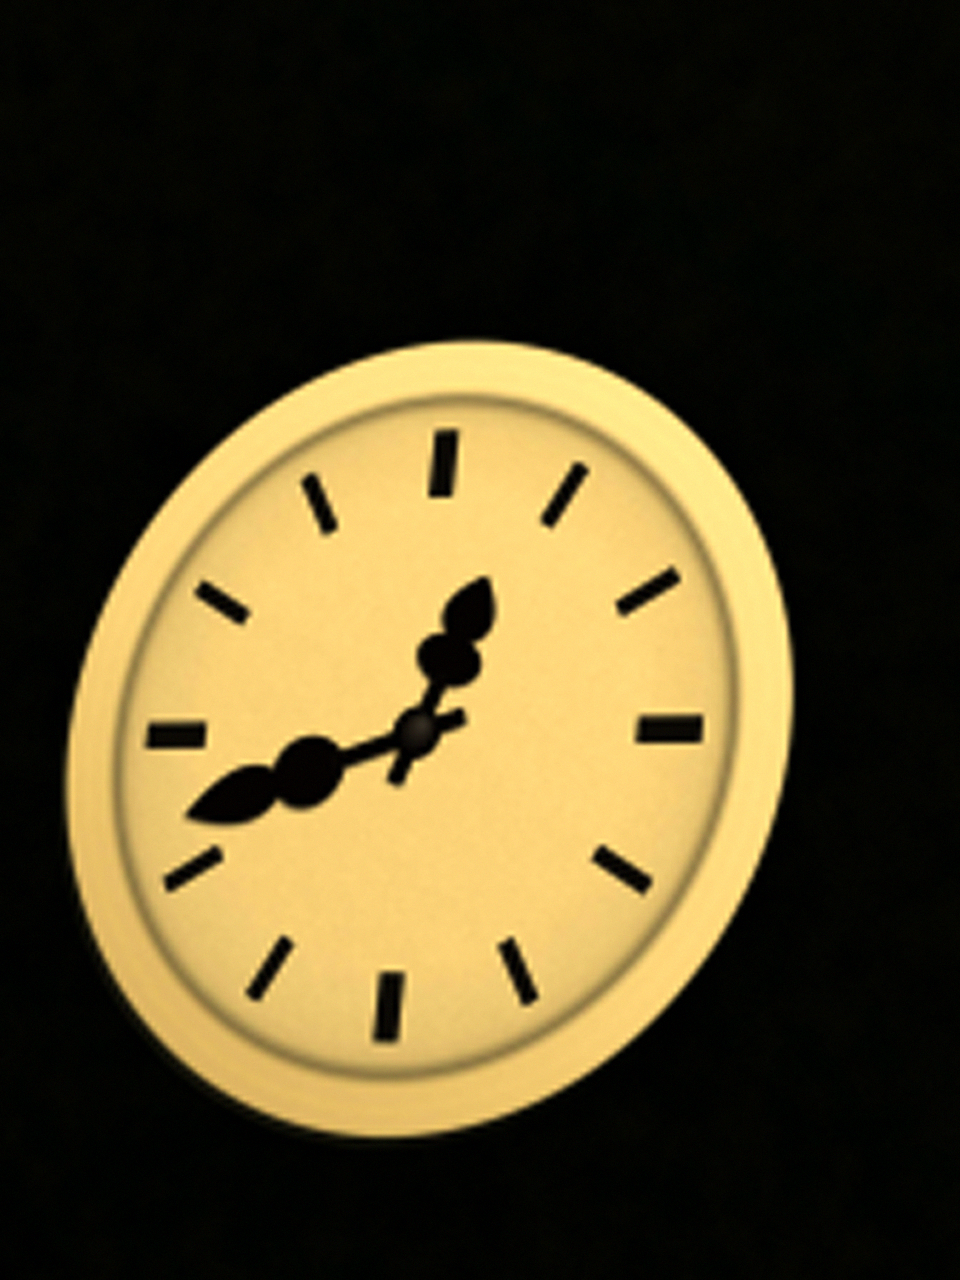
12.42
